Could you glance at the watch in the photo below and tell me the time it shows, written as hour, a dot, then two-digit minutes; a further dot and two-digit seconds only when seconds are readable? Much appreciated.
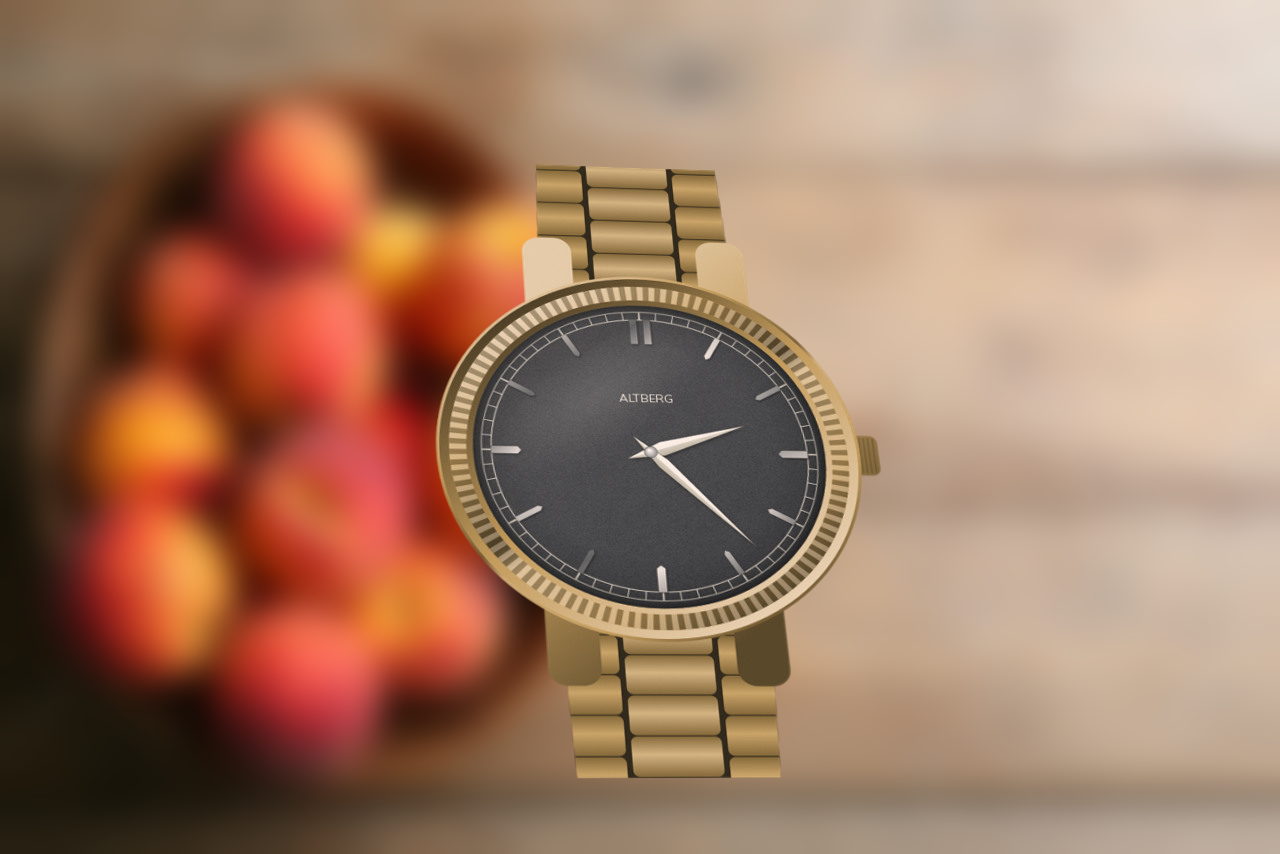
2.23
